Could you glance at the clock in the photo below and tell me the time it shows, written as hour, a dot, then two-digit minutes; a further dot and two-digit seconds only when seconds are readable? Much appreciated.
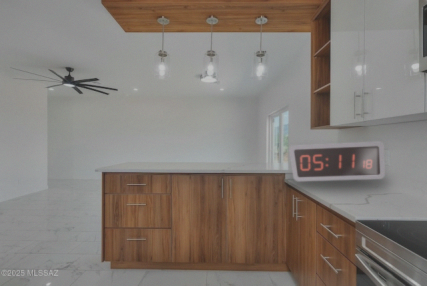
5.11.18
